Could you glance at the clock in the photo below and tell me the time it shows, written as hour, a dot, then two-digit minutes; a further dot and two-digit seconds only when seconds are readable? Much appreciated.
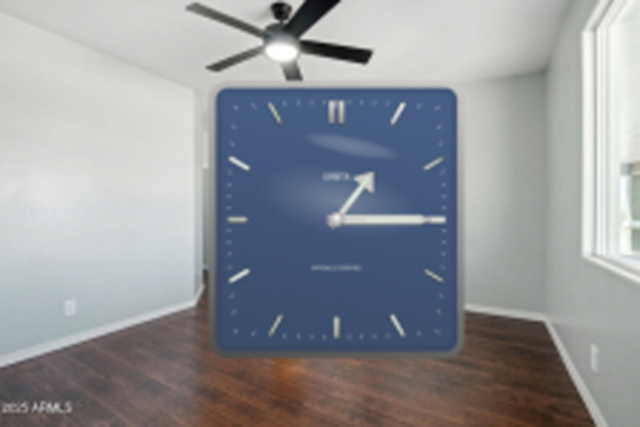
1.15
